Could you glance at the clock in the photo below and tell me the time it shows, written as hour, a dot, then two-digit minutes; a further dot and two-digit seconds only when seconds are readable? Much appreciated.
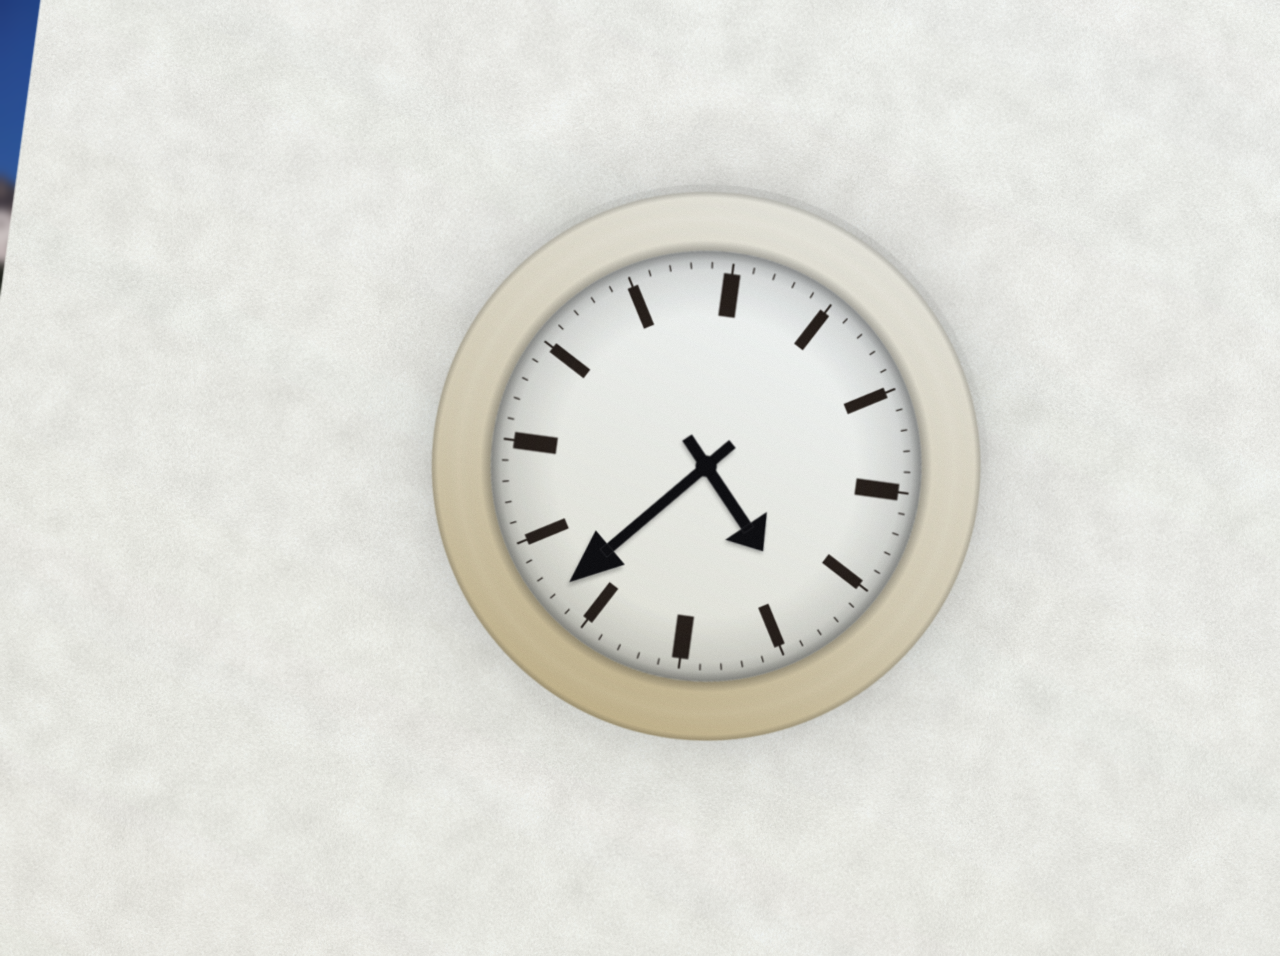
4.37
